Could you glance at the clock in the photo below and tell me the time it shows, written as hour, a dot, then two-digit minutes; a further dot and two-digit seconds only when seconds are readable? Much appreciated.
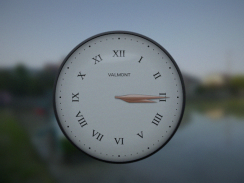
3.15
